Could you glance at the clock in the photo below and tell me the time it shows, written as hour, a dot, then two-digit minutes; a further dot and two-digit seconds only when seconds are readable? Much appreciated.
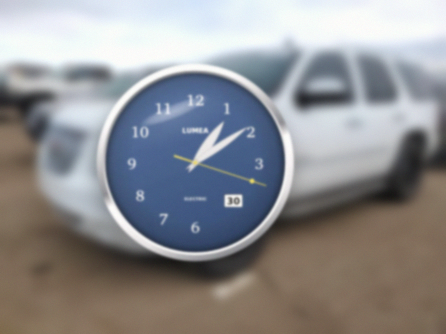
1.09.18
